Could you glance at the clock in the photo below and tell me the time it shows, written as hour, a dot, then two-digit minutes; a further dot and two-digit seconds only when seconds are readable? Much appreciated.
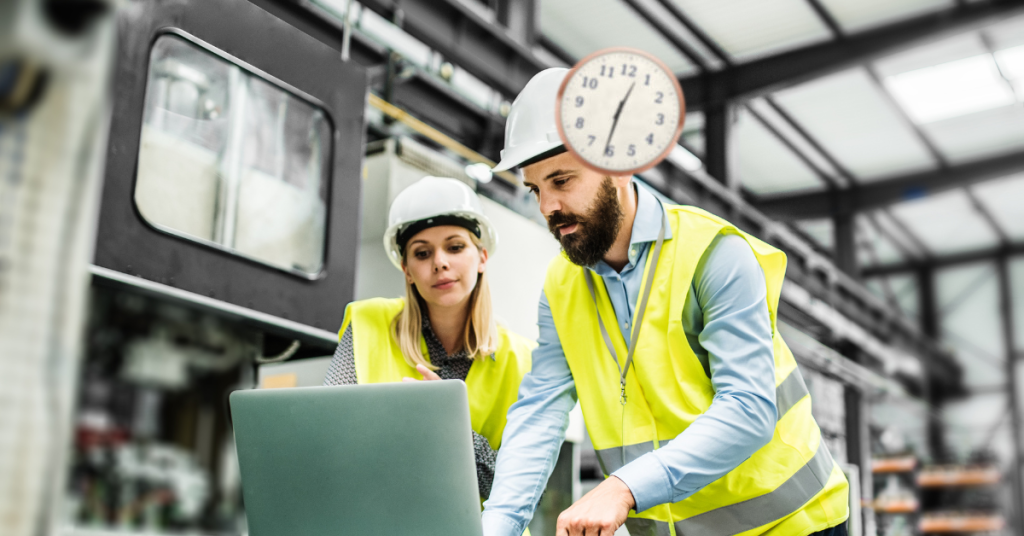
12.31
